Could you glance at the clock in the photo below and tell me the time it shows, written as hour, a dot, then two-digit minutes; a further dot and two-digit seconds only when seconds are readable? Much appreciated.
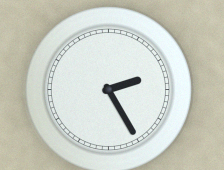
2.25
